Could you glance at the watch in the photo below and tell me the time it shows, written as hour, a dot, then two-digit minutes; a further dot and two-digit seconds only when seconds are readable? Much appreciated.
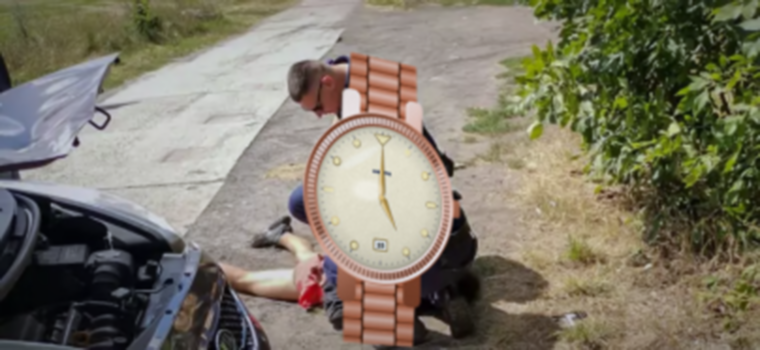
5.00
